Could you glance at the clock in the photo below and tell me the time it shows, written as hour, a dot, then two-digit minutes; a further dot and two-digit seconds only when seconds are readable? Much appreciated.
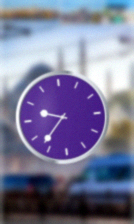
9.37
